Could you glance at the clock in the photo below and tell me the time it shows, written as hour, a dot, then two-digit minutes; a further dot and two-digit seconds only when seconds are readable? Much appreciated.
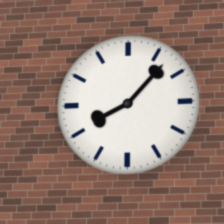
8.07
